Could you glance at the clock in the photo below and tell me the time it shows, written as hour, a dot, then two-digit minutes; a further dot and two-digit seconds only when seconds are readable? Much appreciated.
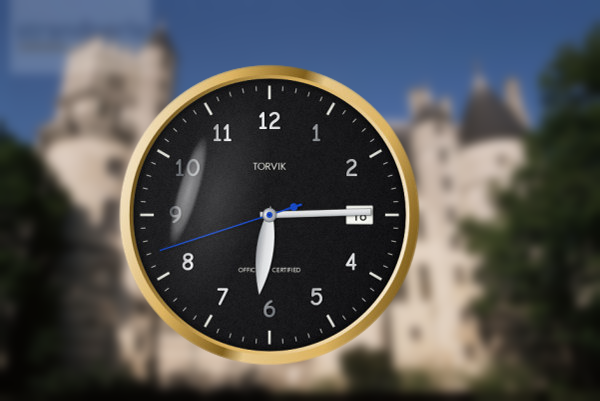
6.14.42
